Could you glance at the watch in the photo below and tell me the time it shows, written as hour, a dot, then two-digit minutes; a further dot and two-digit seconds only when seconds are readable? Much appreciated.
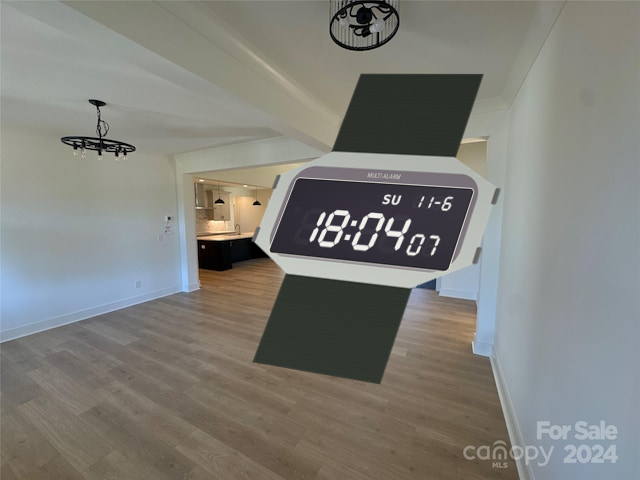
18.04.07
